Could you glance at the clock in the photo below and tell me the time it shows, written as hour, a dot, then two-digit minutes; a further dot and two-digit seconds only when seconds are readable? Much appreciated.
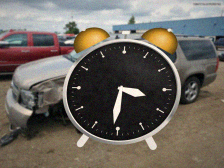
3.31
